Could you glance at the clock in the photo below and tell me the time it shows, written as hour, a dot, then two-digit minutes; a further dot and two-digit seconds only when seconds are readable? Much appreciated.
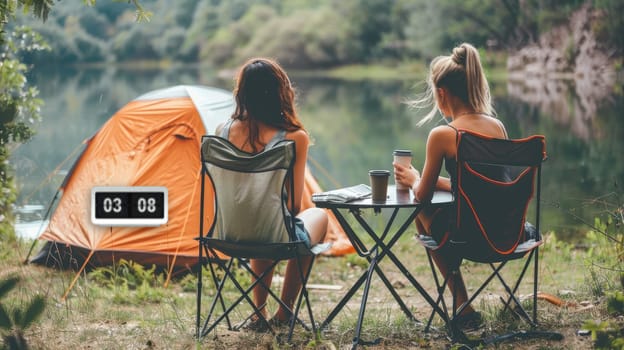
3.08
